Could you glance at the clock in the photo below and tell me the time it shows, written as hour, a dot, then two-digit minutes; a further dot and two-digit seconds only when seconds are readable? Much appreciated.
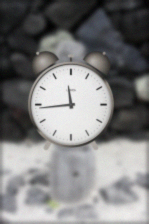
11.44
